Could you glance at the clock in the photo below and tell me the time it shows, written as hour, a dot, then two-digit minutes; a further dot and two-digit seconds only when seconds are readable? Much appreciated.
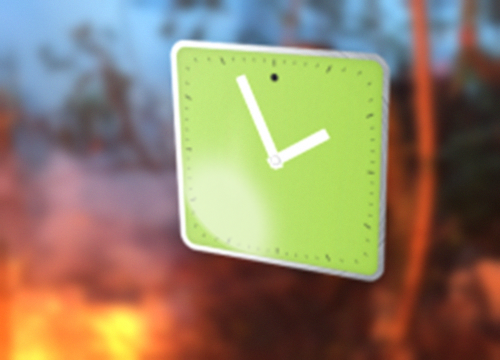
1.56
